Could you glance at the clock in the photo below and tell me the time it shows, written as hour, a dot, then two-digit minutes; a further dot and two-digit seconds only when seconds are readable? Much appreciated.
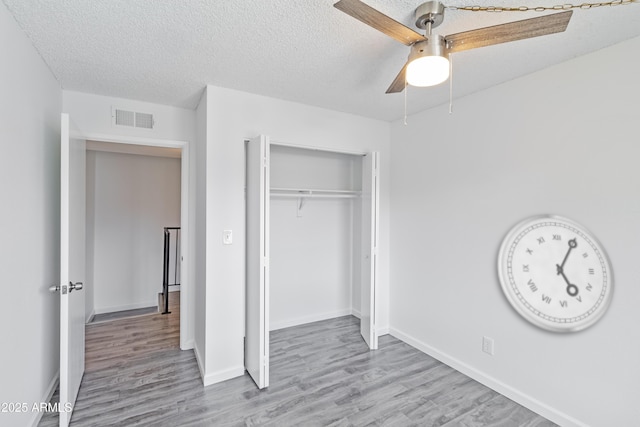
5.05
